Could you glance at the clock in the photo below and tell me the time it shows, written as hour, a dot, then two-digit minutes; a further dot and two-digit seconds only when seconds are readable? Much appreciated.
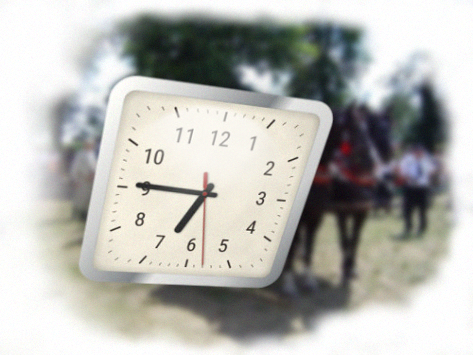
6.45.28
